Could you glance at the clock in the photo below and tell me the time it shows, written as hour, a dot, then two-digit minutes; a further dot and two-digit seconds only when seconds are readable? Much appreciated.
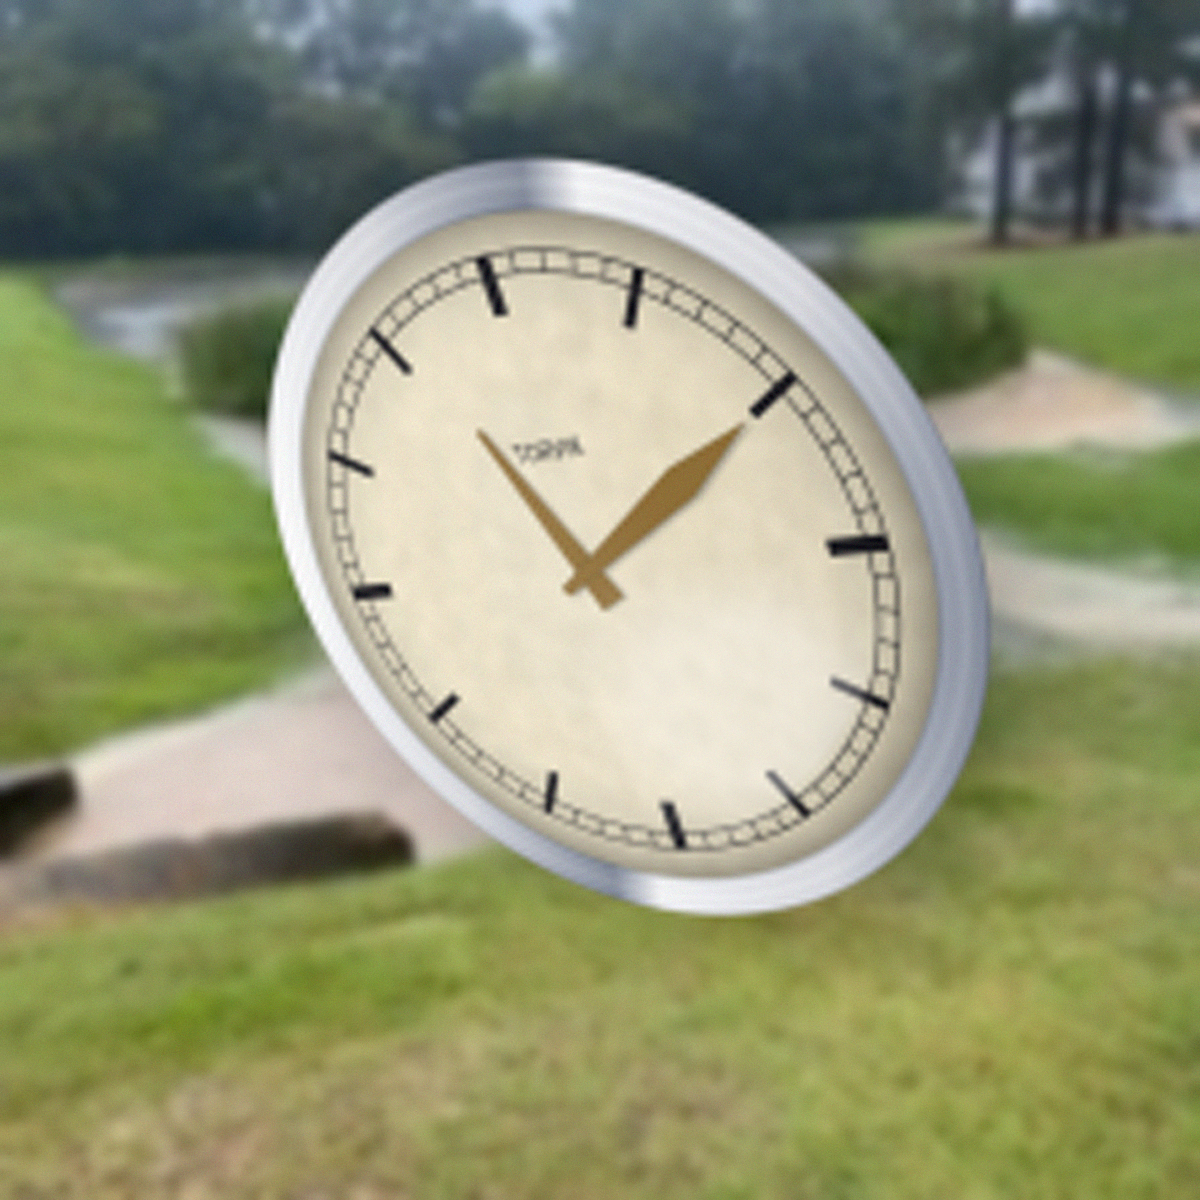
11.10
